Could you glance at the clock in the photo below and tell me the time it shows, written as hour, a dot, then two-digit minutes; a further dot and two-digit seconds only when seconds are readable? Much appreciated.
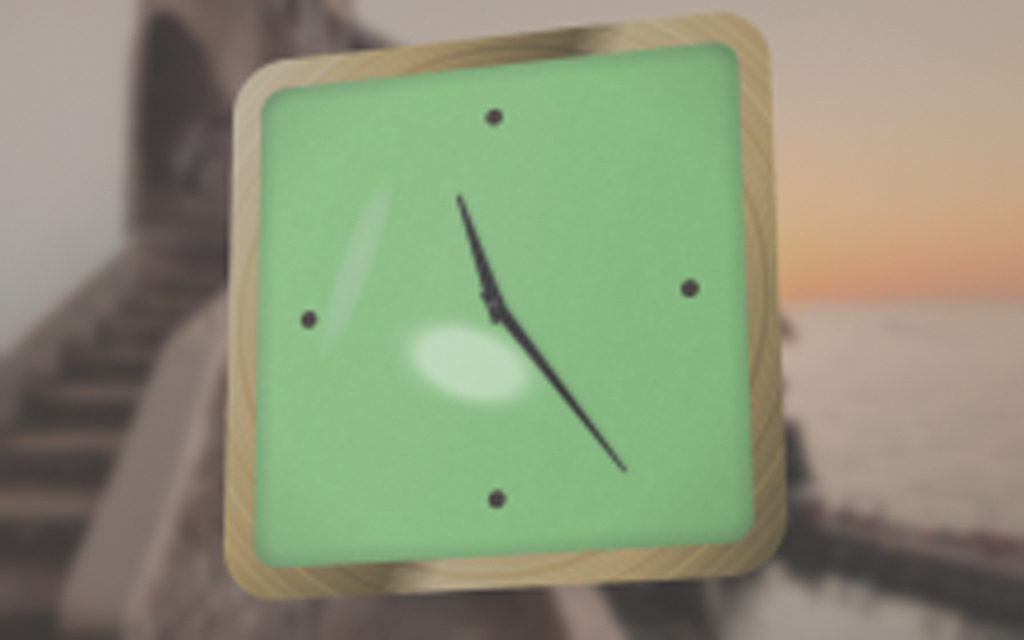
11.24
